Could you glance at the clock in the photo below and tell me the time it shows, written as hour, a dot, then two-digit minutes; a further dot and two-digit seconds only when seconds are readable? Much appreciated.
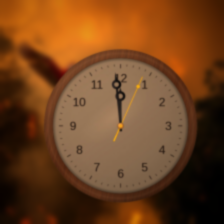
11.59.04
